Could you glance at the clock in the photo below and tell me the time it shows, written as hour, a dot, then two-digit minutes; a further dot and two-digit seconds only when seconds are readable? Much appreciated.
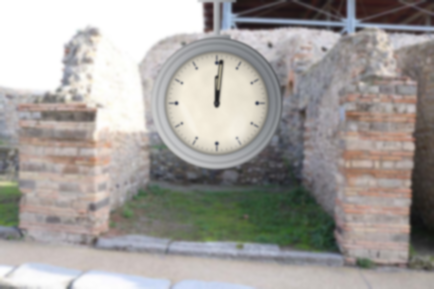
12.01
